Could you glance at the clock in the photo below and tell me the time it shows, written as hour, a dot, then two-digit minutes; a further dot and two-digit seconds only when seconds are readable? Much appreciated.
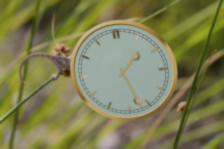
1.27
